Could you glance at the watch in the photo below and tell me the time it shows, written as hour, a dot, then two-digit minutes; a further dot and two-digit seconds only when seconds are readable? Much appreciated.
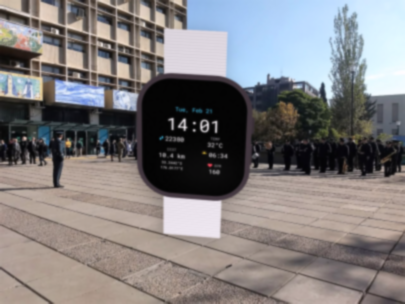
14.01
